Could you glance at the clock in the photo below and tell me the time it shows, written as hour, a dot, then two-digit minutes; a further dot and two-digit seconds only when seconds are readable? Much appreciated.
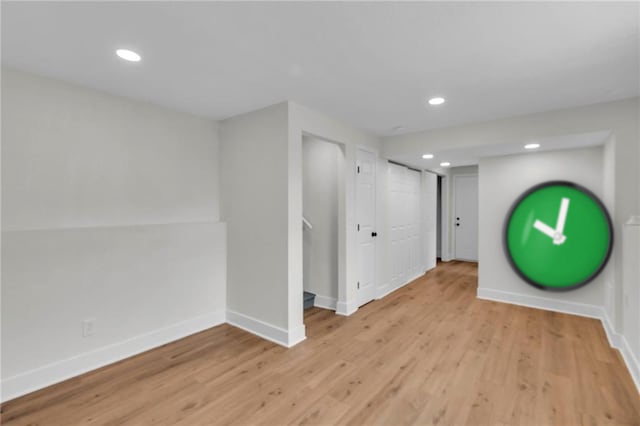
10.02
